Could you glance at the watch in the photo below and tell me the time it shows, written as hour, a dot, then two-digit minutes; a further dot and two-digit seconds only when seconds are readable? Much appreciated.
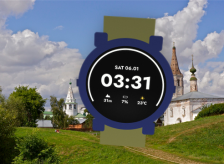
3.31
